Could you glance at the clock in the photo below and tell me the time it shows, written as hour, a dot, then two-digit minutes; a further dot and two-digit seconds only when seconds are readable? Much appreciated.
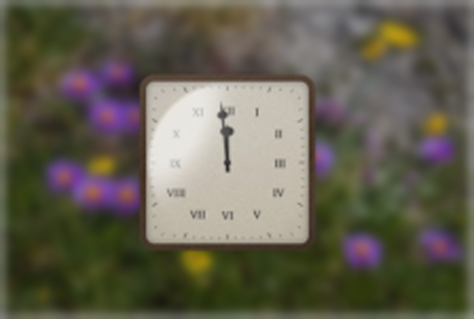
11.59
